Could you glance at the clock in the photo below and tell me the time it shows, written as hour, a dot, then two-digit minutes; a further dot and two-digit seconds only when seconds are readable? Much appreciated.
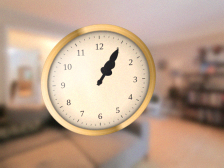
1.05
